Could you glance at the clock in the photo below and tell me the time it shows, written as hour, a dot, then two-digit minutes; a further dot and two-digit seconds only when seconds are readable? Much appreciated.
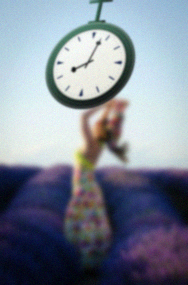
8.03
